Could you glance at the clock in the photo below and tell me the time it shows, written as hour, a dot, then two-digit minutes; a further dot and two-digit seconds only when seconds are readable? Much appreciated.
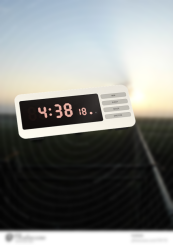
4.38.18
